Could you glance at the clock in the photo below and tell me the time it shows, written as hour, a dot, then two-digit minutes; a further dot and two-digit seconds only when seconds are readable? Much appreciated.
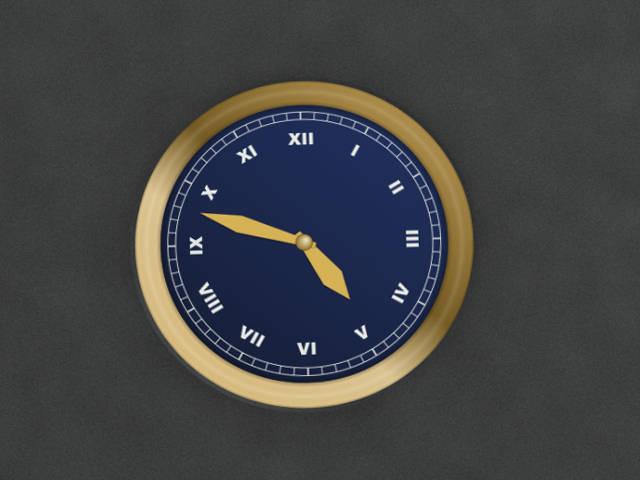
4.48
